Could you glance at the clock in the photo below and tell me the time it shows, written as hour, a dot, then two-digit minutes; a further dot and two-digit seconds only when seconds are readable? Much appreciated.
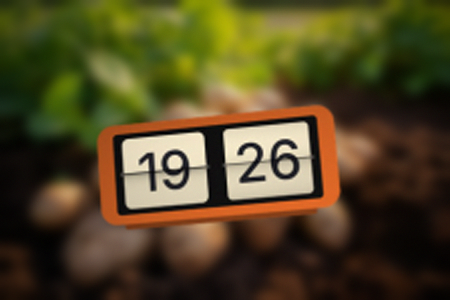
19.26
